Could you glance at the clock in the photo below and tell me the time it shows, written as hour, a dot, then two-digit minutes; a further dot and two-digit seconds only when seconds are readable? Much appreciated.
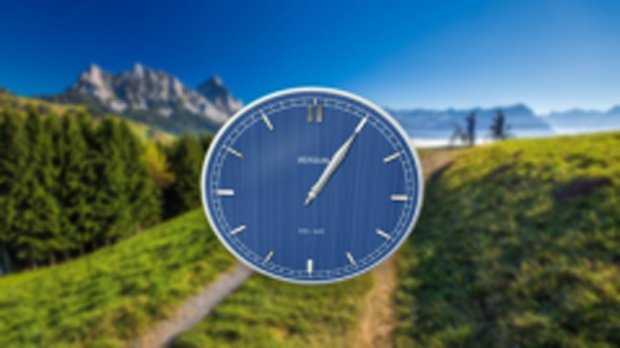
1.05
